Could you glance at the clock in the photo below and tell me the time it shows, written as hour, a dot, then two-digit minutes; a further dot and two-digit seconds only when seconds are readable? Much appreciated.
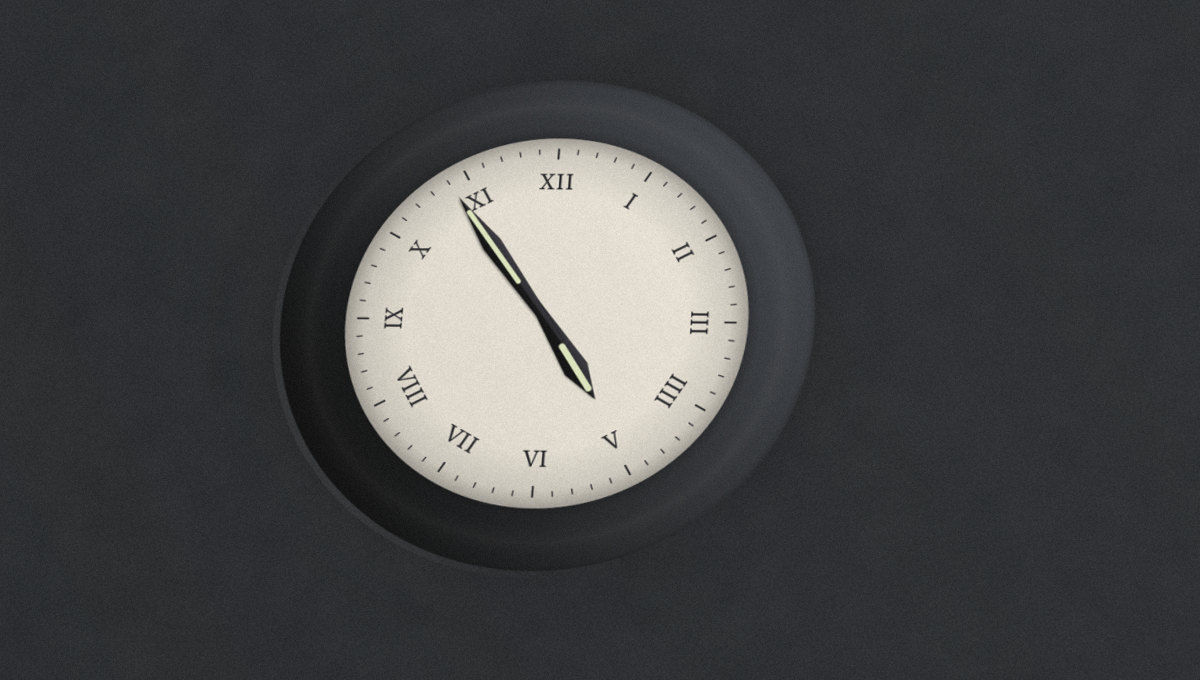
4.54
